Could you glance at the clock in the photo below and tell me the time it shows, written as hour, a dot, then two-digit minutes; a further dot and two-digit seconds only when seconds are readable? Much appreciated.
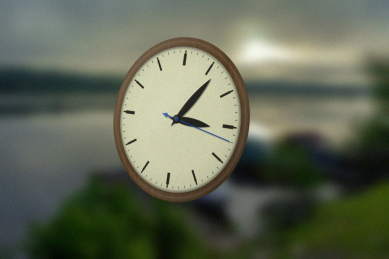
3.06.17
